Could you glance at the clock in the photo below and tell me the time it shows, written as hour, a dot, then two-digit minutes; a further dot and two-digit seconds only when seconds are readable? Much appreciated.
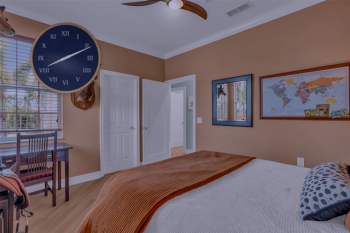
8.11
